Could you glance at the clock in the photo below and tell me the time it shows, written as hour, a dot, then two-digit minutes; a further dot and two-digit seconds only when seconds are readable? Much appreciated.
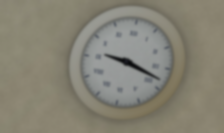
9.18
